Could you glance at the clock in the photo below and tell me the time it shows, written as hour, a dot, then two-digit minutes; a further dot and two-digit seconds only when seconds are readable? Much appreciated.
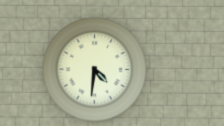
4.31
